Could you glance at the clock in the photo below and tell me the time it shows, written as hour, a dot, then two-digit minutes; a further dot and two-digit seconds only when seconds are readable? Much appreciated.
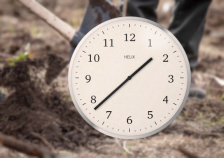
1.38
